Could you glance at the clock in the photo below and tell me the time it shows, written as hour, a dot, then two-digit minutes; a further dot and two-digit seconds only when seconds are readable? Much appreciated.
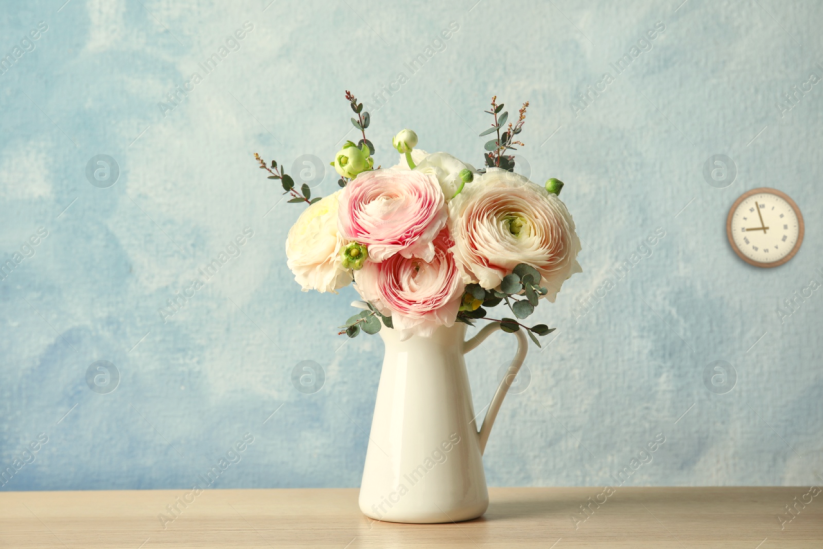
8.58
